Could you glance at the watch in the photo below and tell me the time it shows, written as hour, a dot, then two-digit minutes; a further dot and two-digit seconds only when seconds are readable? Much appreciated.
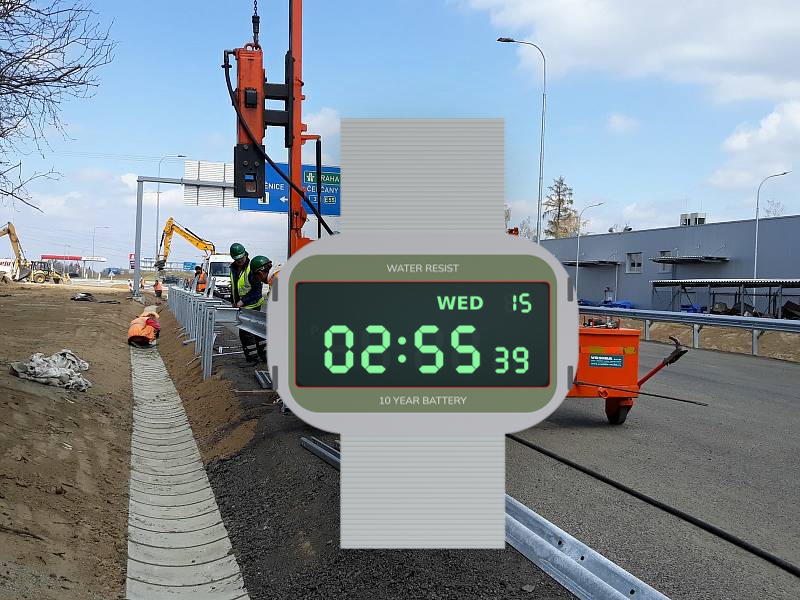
2.55.39
